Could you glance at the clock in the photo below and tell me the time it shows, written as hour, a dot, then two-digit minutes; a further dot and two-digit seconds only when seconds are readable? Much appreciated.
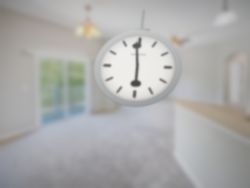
5.59
